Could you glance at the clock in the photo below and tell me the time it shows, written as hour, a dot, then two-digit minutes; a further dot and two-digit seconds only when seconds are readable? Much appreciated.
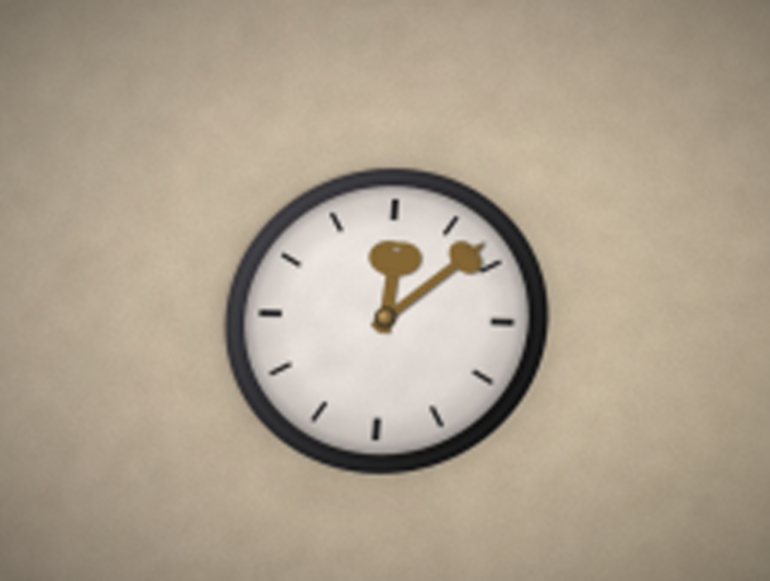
12.08
